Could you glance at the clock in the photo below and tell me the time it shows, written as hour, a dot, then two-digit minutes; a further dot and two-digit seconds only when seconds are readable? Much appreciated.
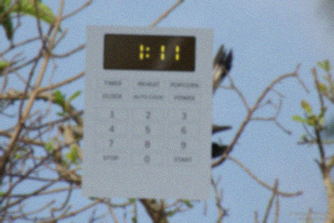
1.11
